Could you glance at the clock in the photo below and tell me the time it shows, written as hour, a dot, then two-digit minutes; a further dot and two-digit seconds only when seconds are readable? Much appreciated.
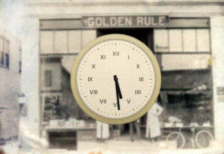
5.29
